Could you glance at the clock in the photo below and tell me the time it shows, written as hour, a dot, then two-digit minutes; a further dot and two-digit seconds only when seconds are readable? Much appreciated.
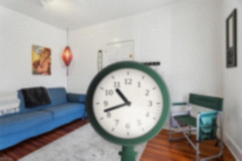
10.42
